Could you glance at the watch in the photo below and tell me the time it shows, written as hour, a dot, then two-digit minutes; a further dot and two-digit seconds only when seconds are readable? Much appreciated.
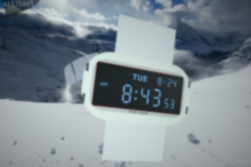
8.43
